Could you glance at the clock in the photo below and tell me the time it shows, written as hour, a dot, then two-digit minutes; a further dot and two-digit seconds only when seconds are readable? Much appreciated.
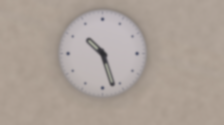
10.27
